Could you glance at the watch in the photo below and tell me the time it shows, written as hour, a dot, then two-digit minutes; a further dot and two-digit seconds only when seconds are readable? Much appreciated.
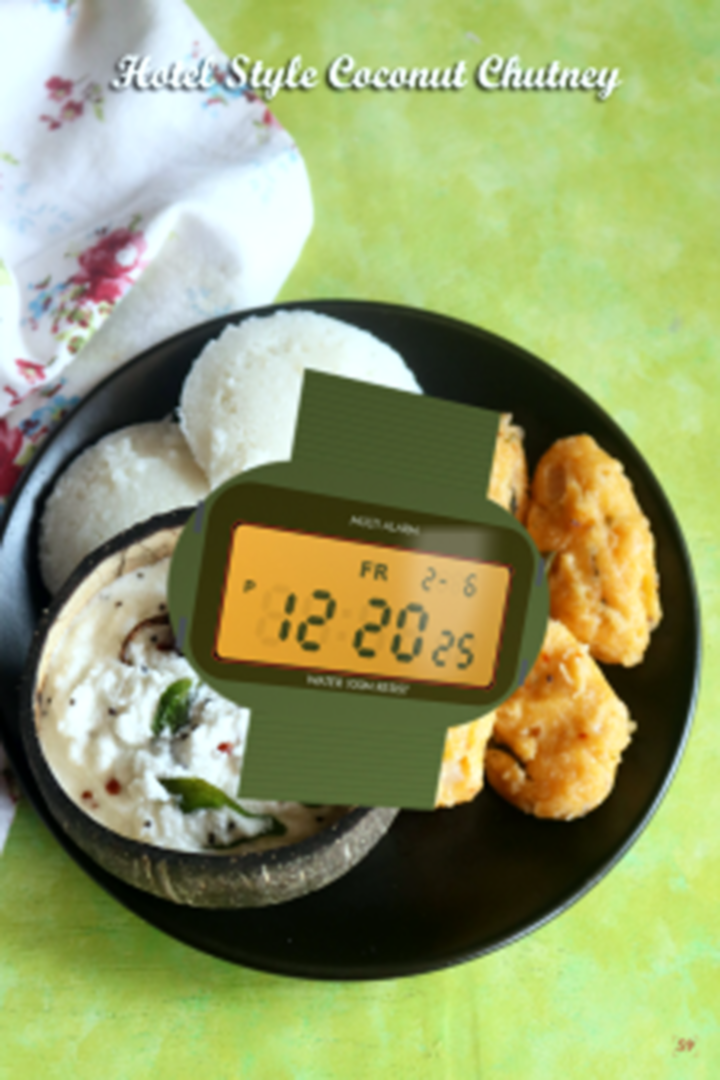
12.20.25
